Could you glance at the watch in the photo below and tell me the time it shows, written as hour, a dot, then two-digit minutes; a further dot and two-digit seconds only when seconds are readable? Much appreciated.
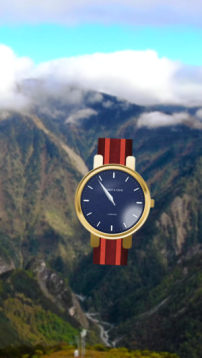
10.54
